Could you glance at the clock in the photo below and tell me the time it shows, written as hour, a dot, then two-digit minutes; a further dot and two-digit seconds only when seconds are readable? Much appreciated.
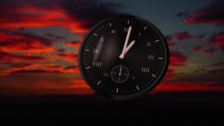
1.01
